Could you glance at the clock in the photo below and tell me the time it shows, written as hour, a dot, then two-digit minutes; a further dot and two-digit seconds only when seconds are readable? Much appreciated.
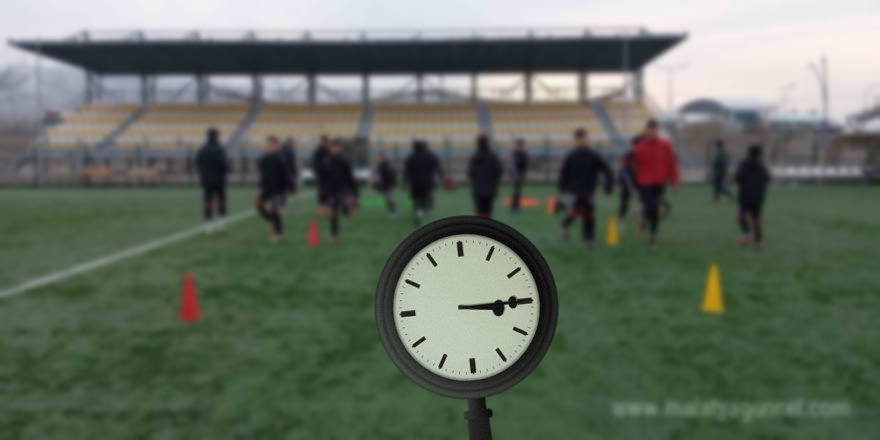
3.15
